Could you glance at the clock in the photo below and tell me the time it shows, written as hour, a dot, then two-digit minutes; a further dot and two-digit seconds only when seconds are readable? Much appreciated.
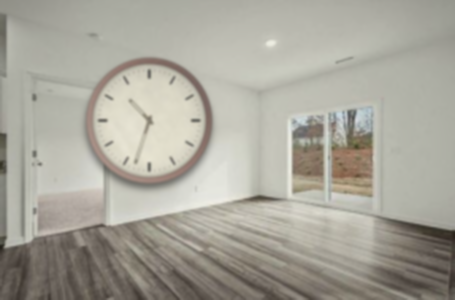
10.33
